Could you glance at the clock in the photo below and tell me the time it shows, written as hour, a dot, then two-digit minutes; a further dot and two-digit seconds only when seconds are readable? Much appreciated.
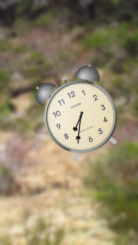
7.35
